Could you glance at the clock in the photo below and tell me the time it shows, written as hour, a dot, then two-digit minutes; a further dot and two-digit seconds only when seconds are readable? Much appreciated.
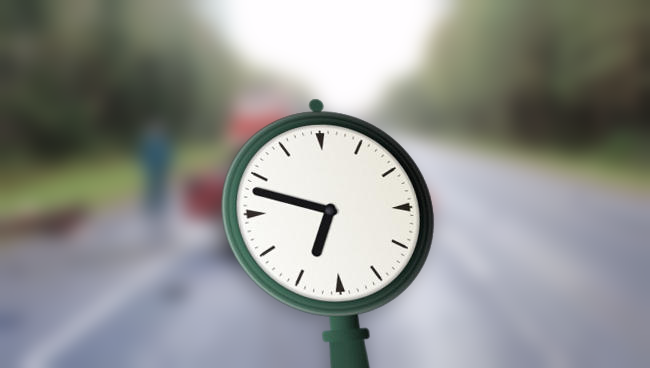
6.48
